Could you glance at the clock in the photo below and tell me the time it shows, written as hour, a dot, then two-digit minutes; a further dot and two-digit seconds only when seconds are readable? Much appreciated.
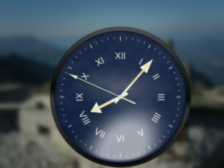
8.06.49
